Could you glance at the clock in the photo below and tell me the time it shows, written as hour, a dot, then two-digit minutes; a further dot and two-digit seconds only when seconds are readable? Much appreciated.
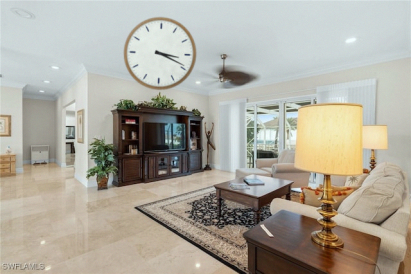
3.19
